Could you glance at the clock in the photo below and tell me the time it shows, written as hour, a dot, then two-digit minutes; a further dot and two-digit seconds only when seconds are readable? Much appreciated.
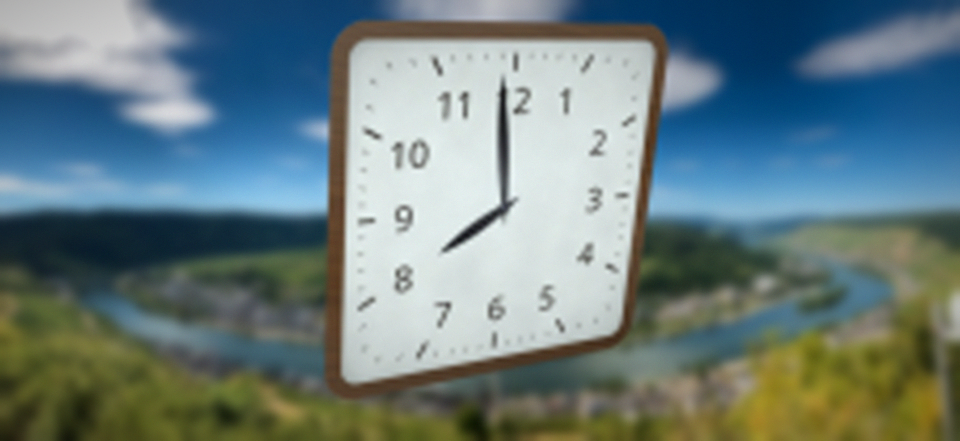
7.59
